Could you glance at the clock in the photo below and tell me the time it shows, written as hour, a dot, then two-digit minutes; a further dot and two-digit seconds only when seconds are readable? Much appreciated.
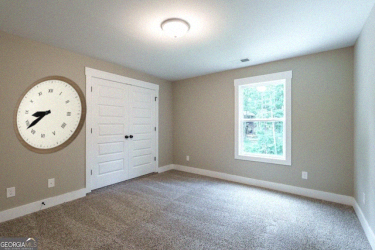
8.38
